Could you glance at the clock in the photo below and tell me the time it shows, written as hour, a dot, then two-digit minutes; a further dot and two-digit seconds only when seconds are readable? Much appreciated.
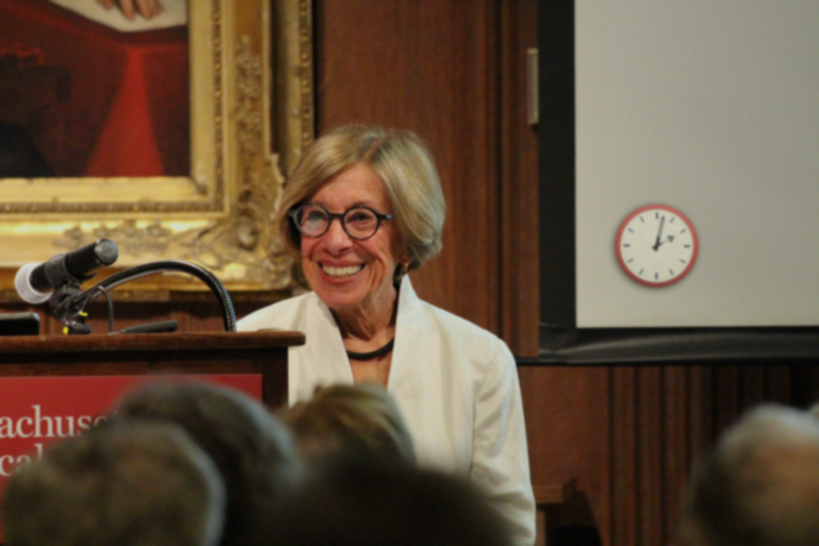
2.02
